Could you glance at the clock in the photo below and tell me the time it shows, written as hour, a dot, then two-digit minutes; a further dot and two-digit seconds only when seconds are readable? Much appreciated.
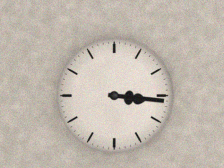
3.16
